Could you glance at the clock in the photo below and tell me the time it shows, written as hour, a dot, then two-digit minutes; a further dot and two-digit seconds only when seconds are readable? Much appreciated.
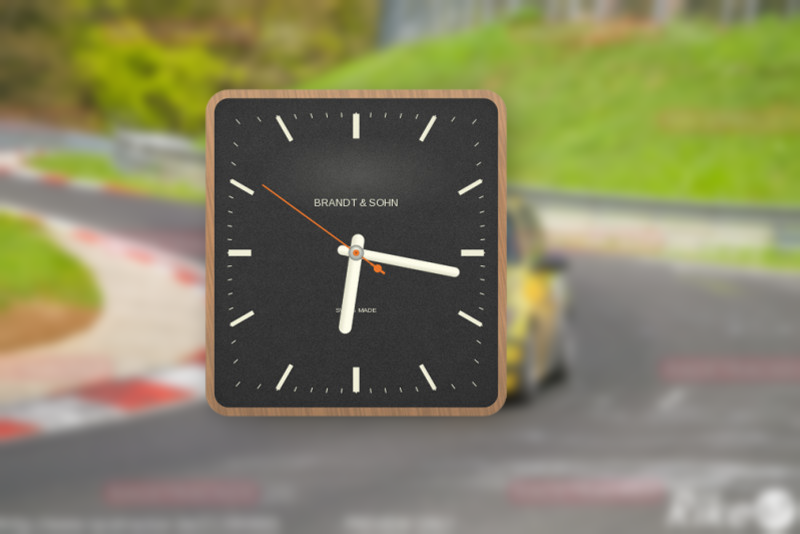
6.16.51
